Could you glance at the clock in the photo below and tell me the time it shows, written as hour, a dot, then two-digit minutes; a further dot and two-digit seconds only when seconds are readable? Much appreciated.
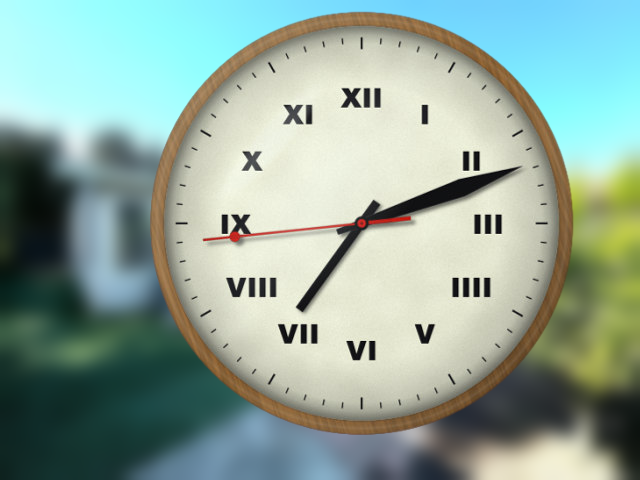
7.11.44
